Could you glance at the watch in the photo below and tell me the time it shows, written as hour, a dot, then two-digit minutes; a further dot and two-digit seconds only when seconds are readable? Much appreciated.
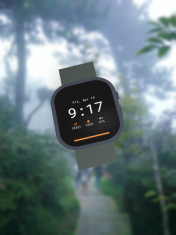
9.17
